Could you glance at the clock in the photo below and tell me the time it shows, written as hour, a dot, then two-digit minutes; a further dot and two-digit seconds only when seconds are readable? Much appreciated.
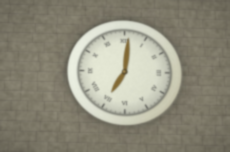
7.01
